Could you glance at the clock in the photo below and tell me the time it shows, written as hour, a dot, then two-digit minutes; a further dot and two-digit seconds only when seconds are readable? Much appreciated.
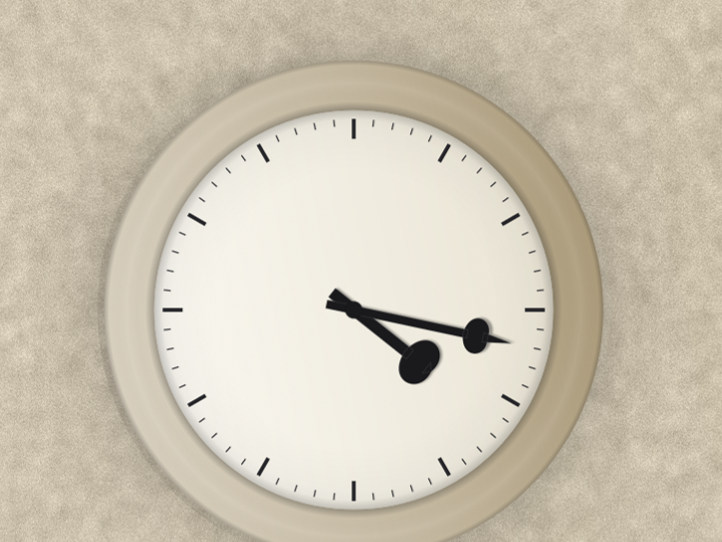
4.17
